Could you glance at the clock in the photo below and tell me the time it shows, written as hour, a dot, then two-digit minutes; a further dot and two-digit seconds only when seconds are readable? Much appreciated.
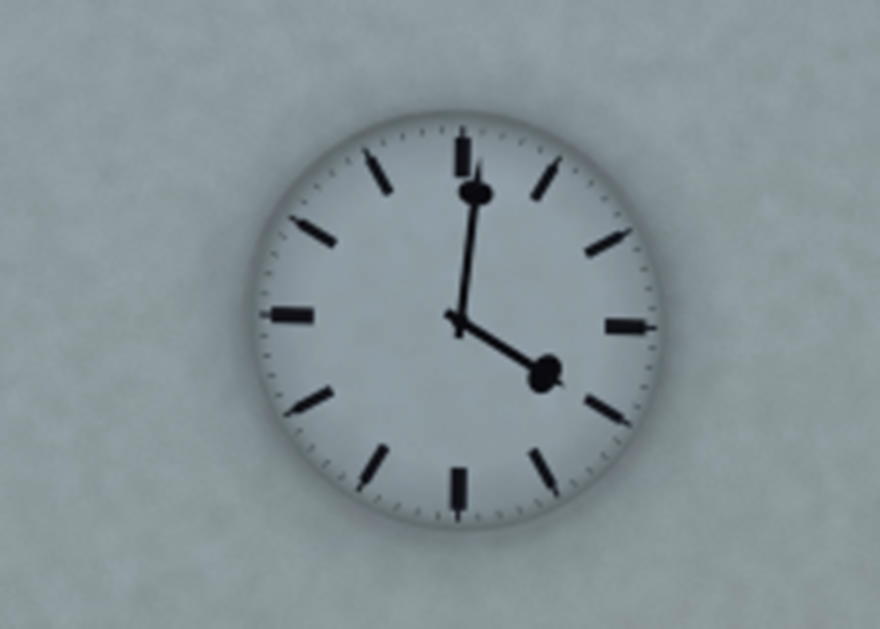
4.01
